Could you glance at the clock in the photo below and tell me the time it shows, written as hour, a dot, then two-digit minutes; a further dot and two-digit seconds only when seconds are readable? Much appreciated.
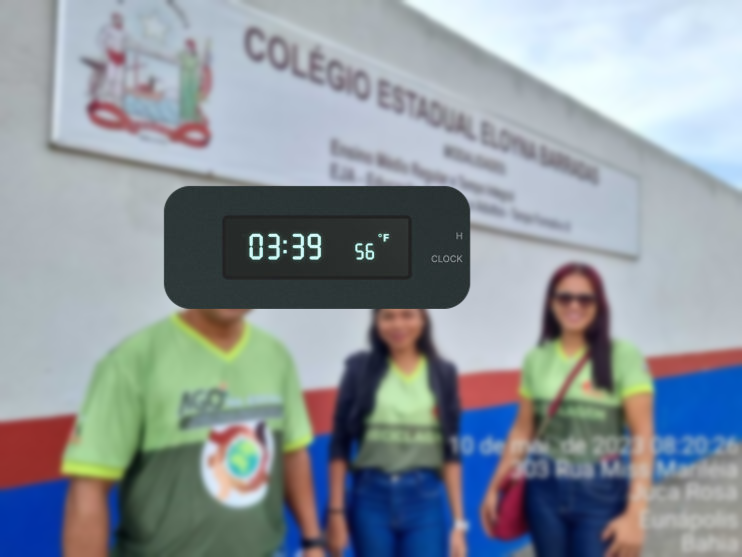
3.39
